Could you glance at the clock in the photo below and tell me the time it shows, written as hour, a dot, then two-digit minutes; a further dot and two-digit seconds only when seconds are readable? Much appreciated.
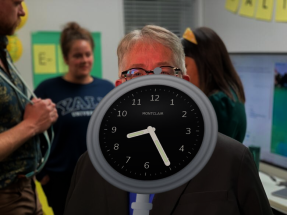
8.25
